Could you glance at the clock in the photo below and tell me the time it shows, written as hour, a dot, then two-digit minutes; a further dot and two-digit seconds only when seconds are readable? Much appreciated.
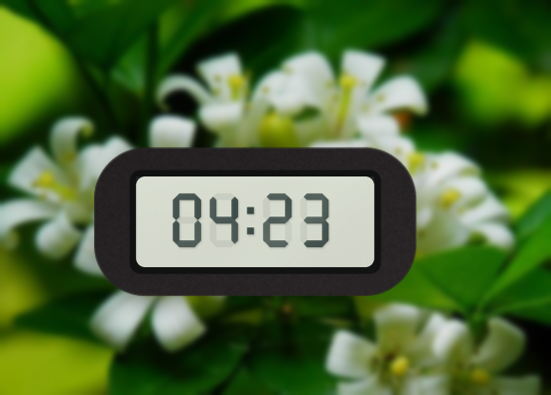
4.23
